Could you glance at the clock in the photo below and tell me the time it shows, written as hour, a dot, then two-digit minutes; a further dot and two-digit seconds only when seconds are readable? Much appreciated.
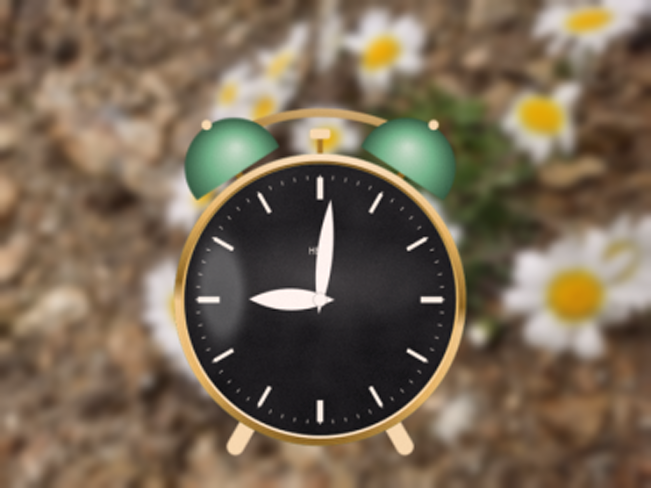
9.01
